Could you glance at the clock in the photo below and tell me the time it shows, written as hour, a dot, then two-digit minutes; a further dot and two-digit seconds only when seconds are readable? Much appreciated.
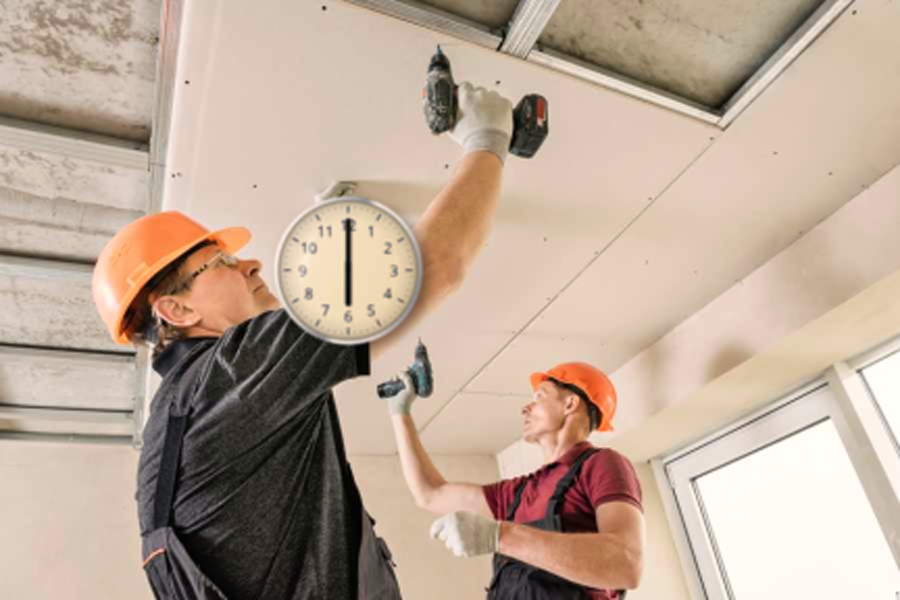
6.00
